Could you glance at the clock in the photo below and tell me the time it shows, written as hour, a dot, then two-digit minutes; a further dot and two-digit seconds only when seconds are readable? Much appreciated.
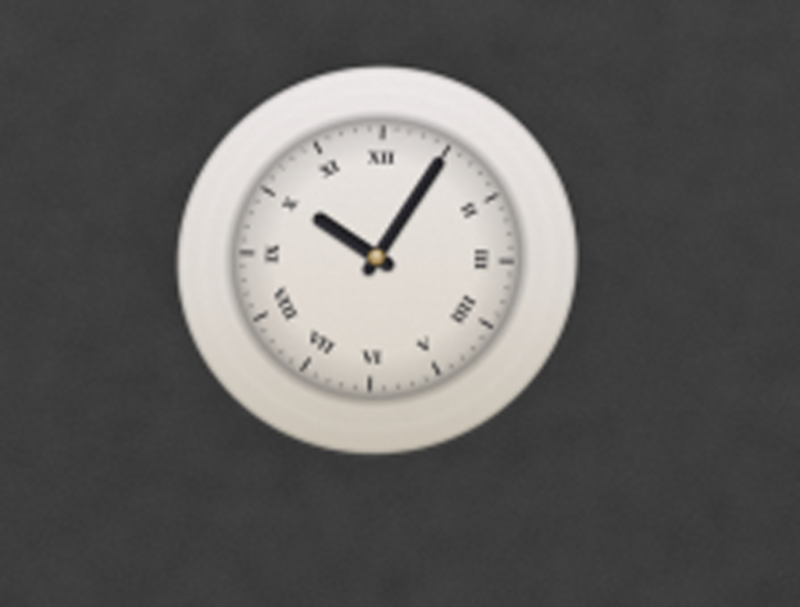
10.05
